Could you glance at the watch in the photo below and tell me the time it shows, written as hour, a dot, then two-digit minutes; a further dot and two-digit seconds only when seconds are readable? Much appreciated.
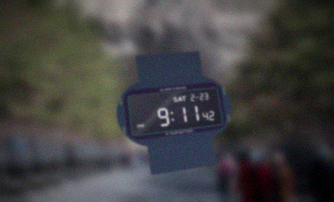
9.11
